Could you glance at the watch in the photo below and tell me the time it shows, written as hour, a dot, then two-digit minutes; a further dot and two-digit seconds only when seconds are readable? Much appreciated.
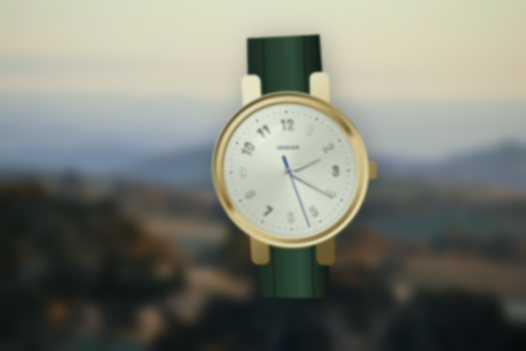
2.20.27
